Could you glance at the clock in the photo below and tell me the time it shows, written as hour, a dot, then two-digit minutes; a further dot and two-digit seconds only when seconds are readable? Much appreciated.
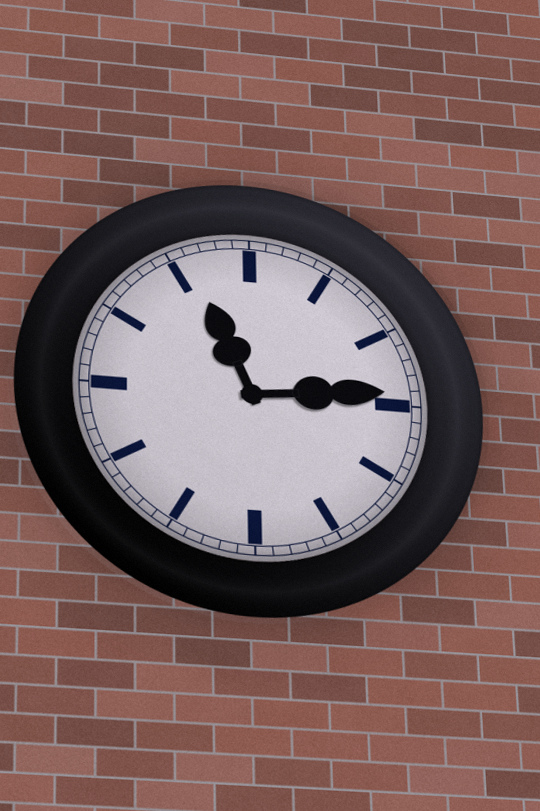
11.14
